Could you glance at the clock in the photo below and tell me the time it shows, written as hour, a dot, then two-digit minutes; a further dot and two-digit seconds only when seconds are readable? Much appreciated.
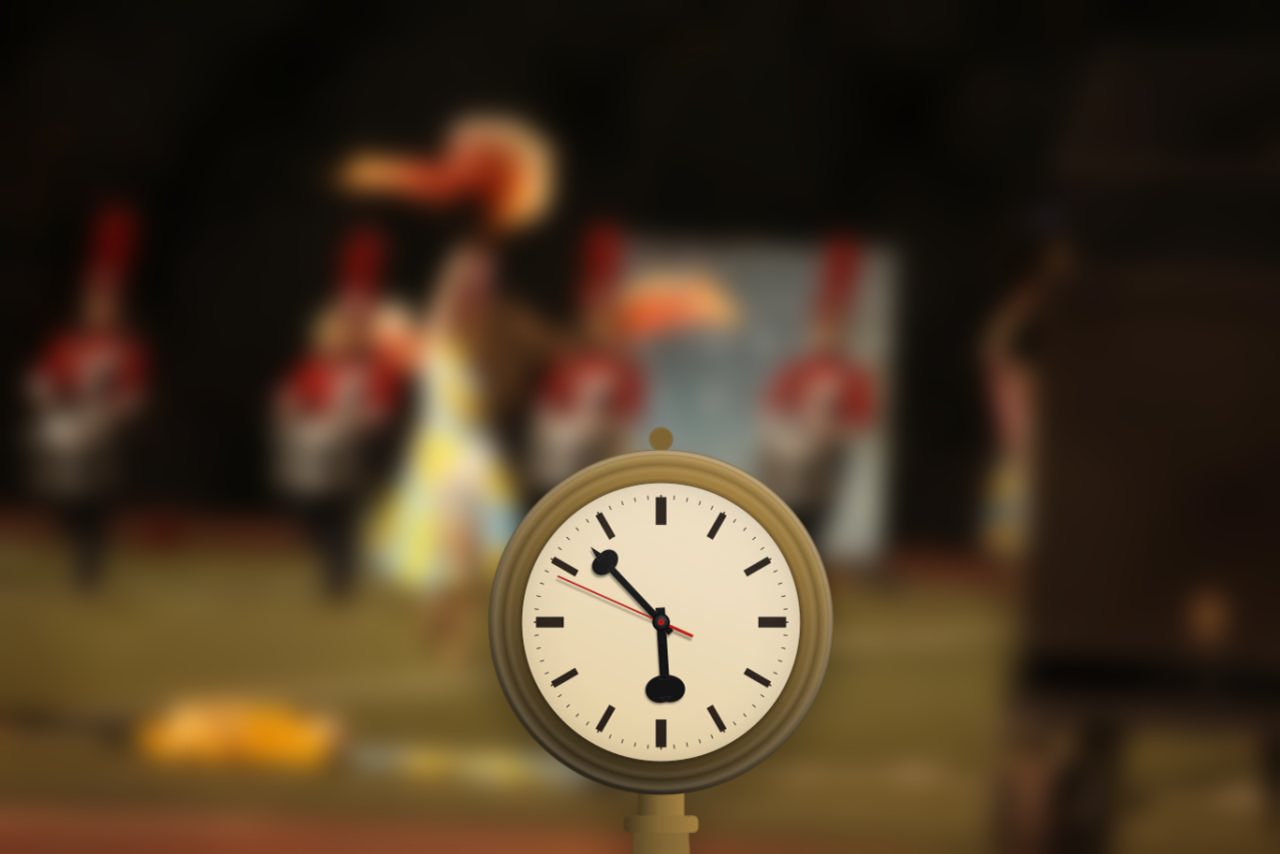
5.52.49
